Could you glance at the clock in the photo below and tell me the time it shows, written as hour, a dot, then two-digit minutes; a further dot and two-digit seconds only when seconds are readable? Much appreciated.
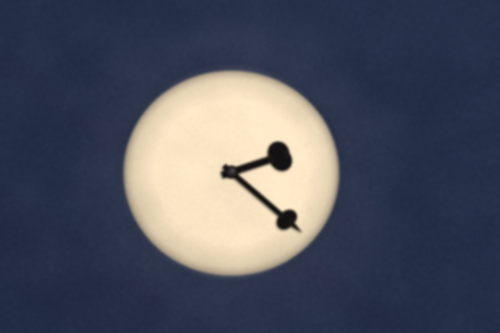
2.22
